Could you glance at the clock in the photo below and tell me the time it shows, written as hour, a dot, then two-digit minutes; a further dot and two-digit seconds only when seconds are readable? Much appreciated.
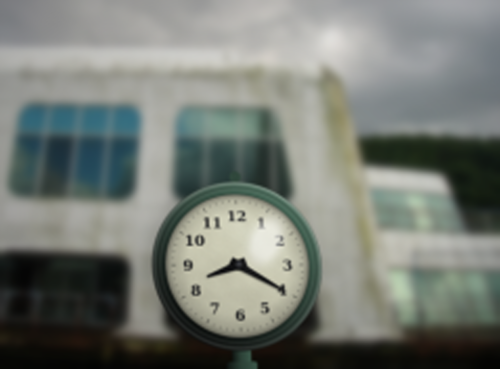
8.20
